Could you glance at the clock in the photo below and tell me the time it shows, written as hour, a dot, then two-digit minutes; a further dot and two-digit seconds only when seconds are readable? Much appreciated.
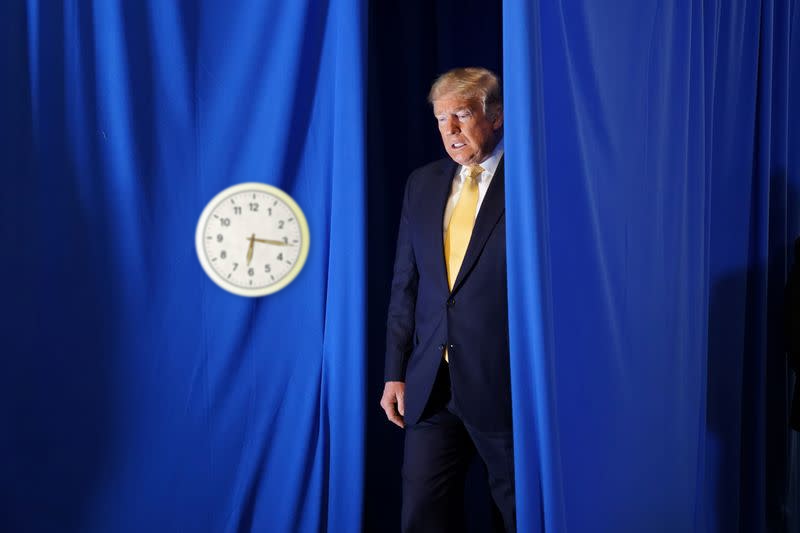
6.16
